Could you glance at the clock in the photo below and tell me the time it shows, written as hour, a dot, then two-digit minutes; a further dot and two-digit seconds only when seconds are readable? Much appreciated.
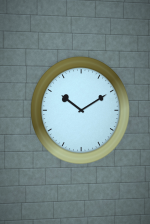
10.10
